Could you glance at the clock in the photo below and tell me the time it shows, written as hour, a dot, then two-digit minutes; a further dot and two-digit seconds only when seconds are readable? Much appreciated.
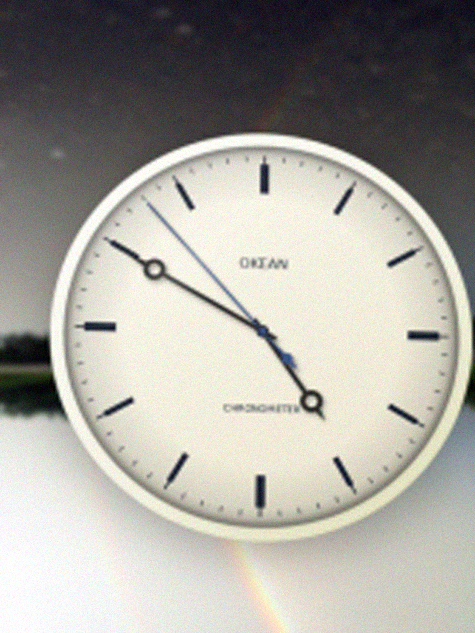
4.49.53
